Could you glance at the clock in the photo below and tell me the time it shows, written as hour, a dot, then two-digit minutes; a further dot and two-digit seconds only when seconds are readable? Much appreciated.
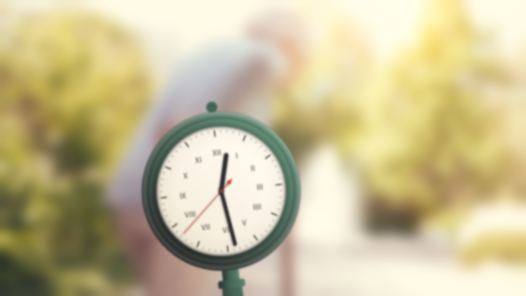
12.28.38
